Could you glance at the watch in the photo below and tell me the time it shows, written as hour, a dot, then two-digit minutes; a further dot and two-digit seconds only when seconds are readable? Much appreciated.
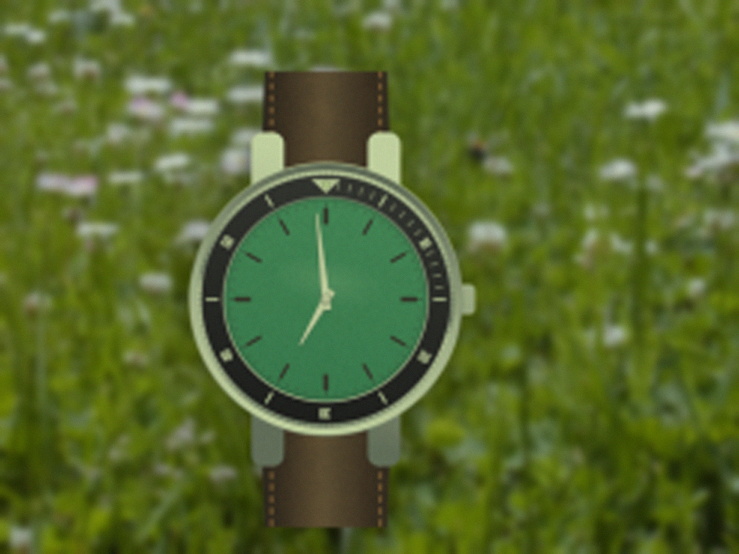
6.59
